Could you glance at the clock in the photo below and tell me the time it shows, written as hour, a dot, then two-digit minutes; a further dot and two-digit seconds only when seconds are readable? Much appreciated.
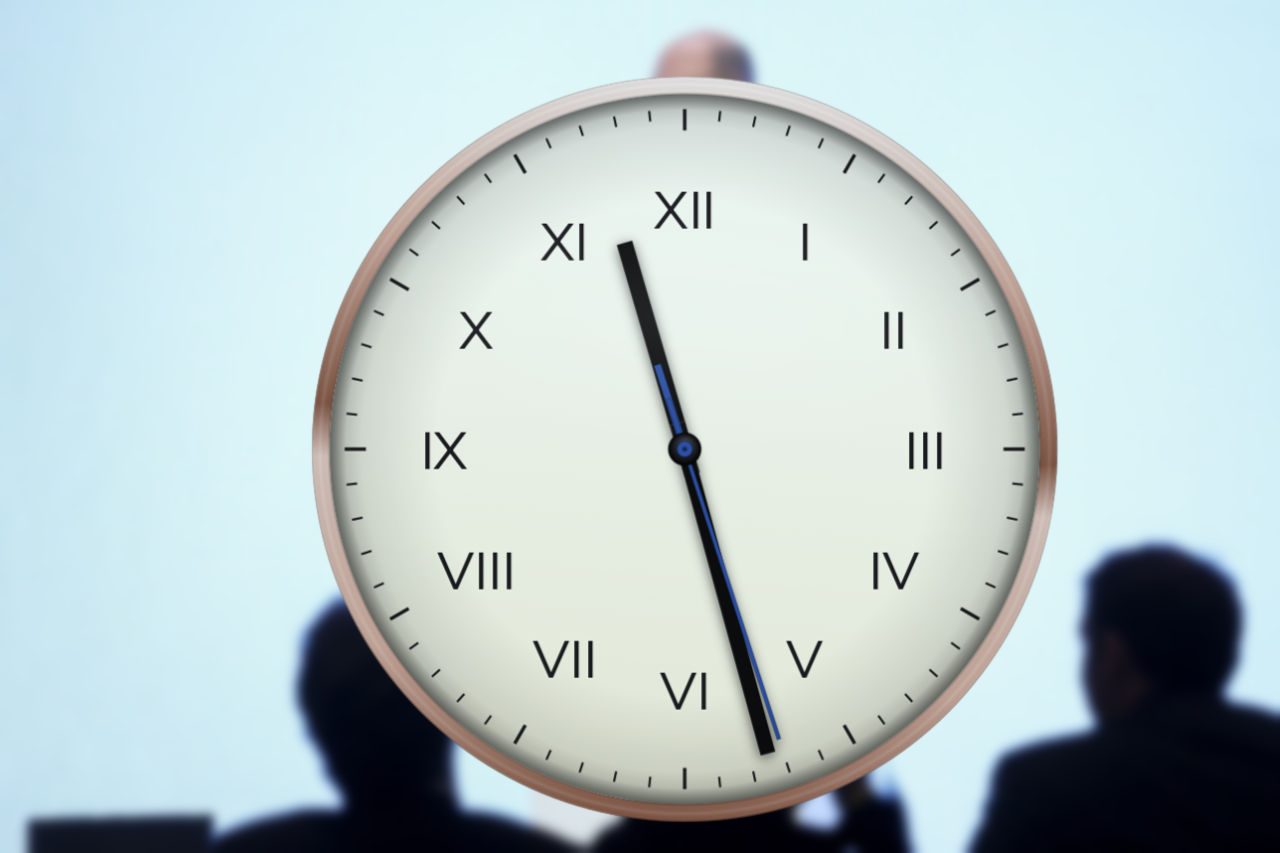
11.27.27
